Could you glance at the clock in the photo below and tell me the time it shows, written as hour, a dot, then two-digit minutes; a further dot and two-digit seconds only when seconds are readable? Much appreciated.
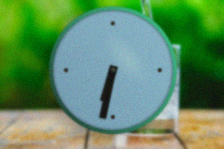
6.32
